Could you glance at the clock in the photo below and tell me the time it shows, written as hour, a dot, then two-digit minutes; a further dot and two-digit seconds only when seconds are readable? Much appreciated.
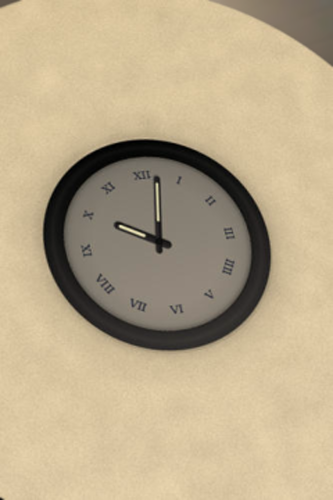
10.02
